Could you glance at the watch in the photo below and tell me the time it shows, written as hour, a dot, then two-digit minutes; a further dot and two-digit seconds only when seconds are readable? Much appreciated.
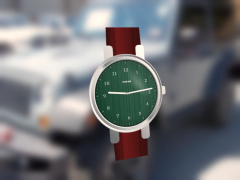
9.14
